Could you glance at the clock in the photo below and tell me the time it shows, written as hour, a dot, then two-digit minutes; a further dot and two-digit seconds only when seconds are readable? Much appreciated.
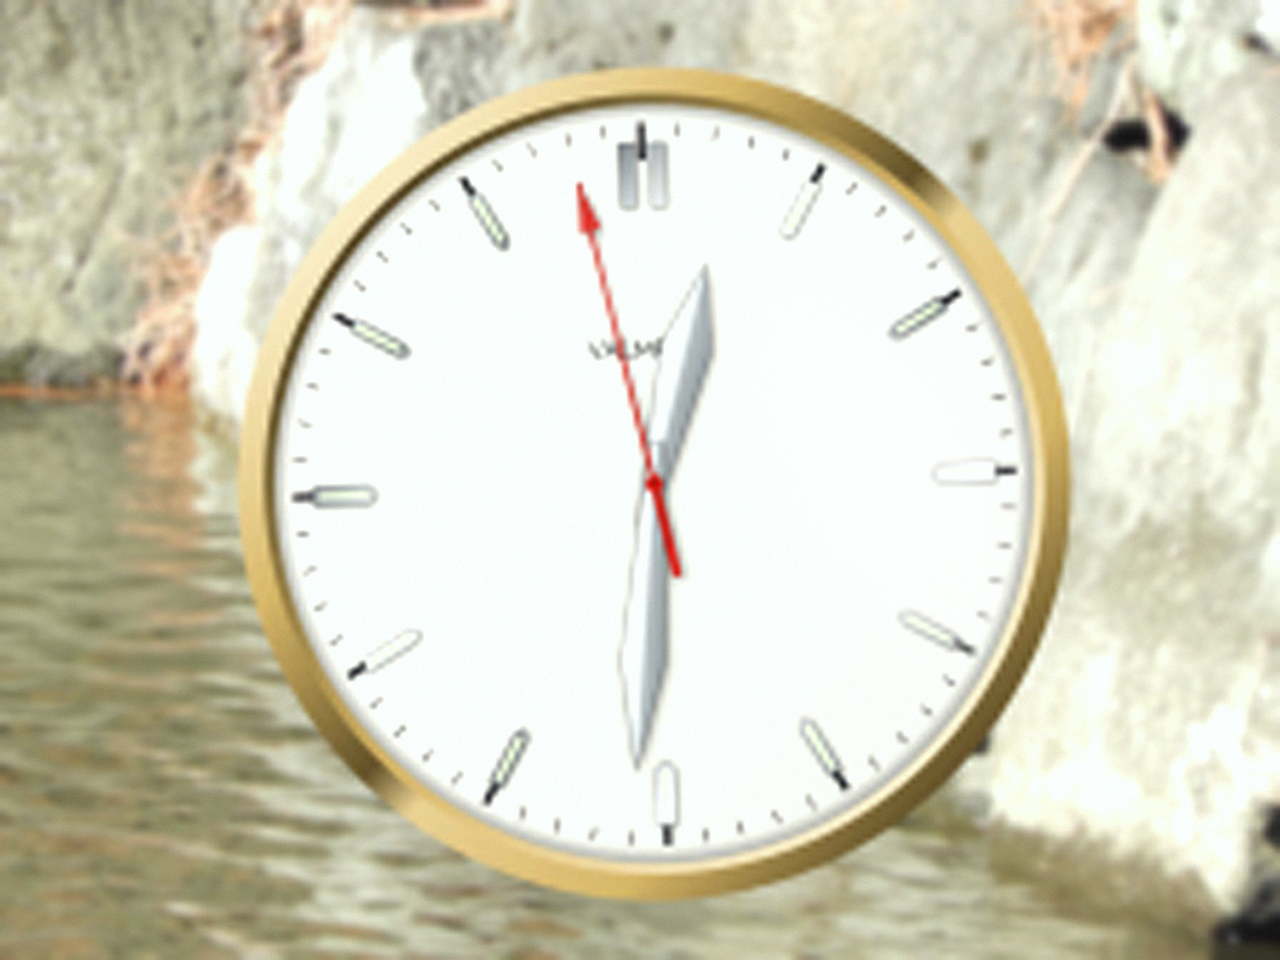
12.30.58
